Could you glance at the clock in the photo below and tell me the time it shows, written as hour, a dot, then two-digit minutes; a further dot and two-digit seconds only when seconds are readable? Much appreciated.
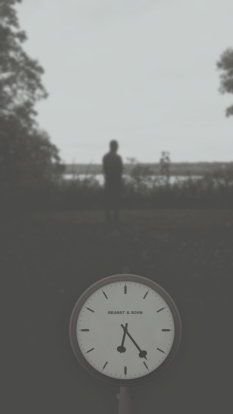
6.24
